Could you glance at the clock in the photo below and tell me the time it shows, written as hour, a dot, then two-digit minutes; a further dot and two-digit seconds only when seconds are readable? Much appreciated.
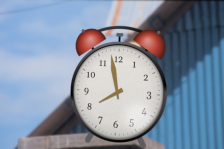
7.58
